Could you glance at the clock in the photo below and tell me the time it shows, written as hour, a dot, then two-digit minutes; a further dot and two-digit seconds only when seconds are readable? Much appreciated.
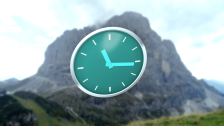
11.16
